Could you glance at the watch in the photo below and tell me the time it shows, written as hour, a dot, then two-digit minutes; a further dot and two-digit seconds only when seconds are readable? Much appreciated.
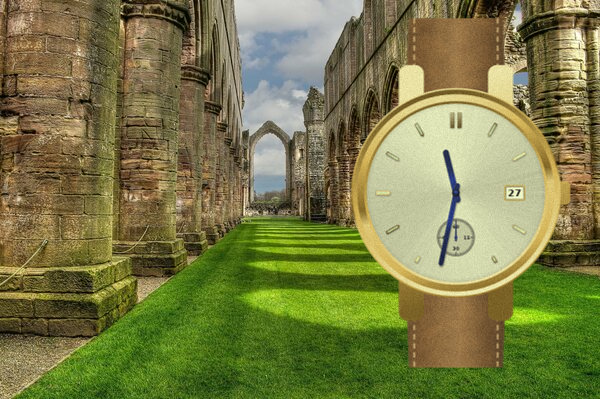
11.32
